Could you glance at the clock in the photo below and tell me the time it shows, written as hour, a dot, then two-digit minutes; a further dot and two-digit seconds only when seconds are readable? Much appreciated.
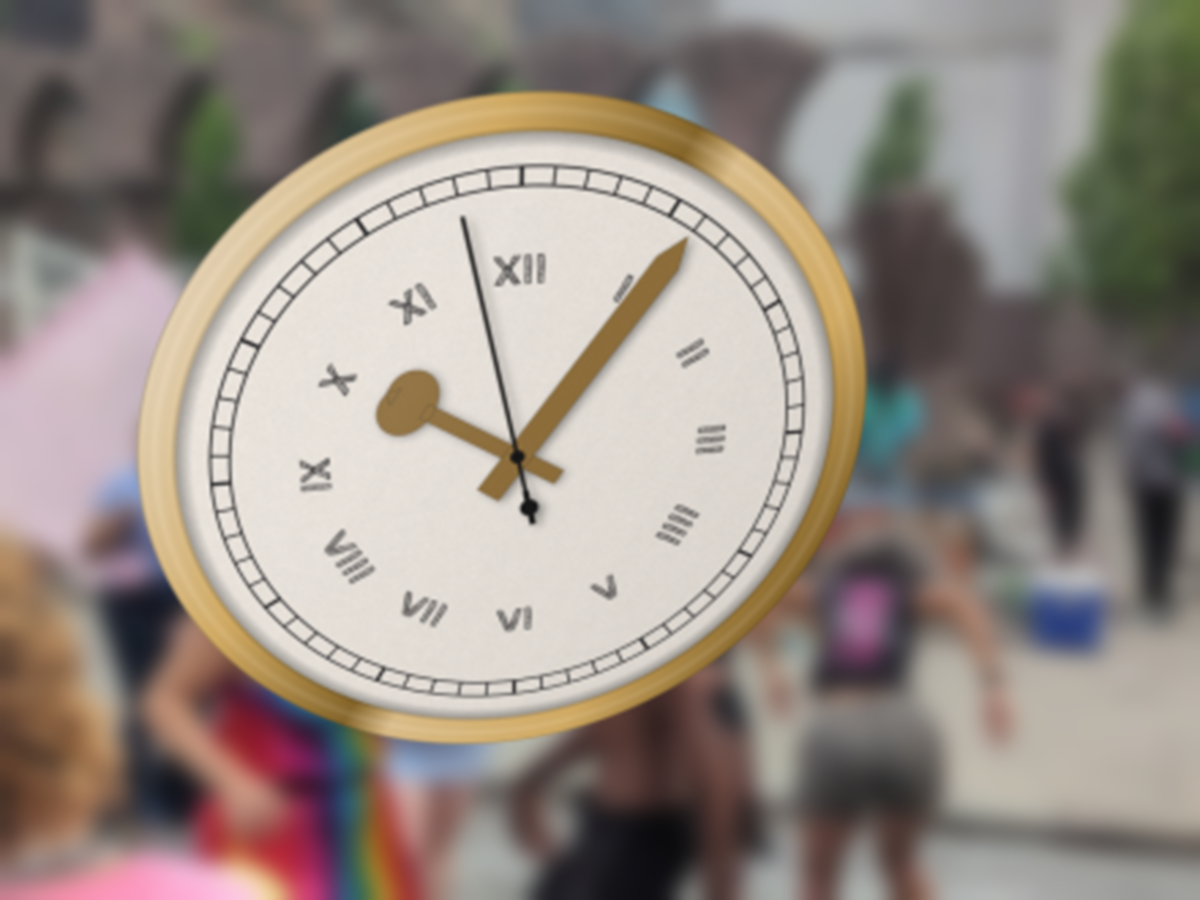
10.05.58
